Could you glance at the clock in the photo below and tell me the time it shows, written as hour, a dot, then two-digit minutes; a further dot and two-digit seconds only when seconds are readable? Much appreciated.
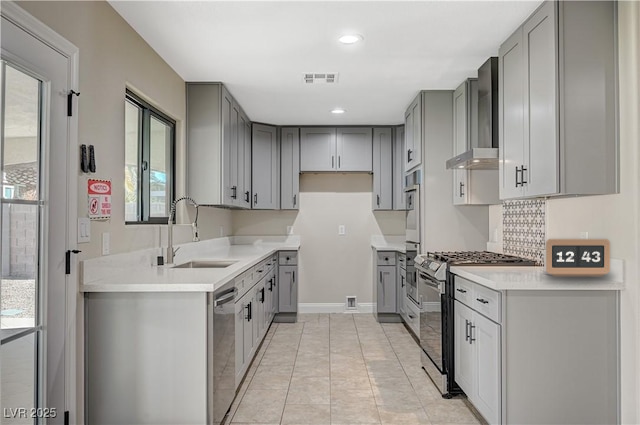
12.43
